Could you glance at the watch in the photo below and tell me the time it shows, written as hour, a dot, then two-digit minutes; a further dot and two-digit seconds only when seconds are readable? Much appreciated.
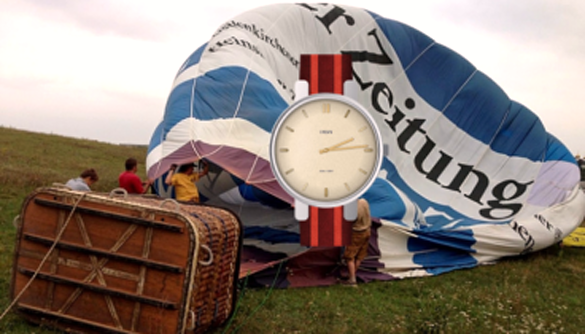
2.14
